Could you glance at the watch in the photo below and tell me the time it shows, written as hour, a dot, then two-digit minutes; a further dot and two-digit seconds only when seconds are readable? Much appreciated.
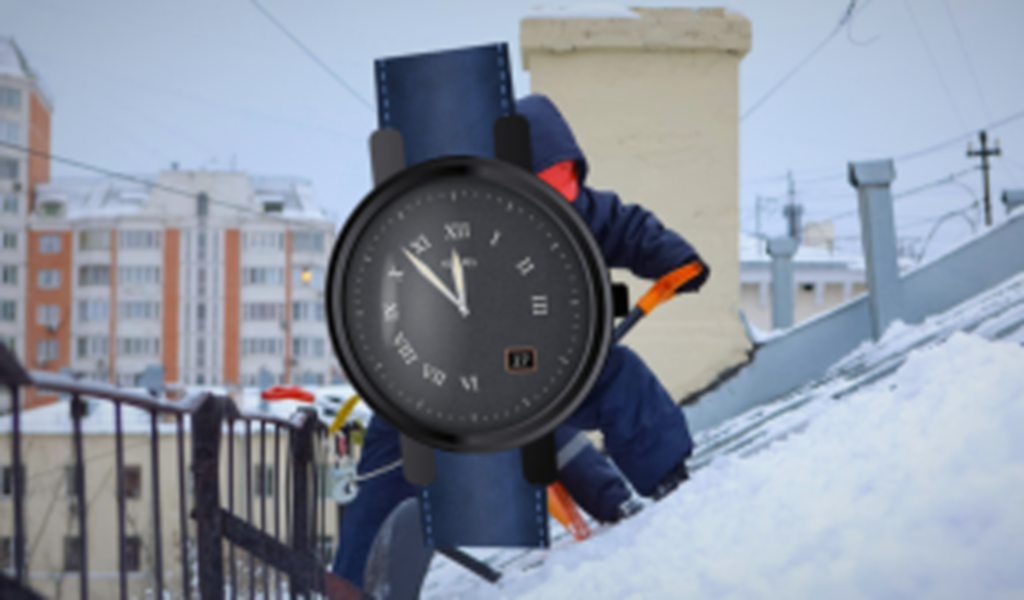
11.53
